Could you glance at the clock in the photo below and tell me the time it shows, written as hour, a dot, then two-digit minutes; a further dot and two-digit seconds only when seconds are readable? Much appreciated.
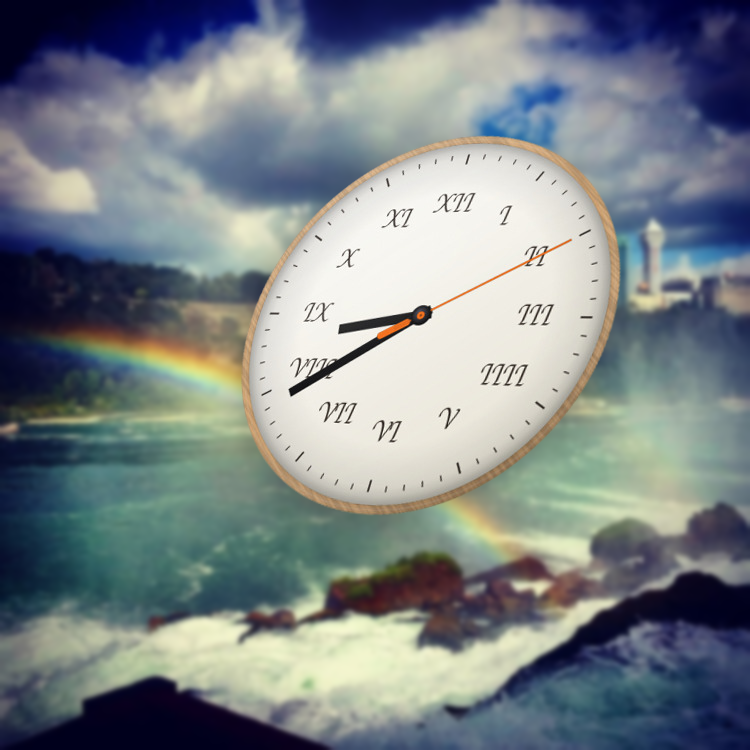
8.39.10
